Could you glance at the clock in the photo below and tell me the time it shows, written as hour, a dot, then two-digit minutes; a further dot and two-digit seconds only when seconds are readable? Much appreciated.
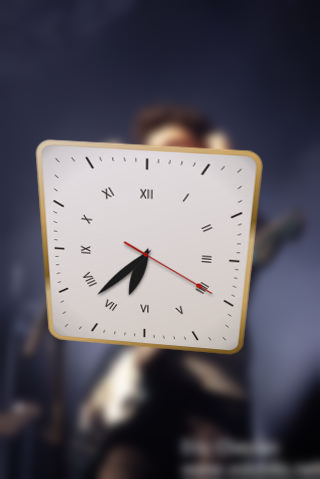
6.37.20
